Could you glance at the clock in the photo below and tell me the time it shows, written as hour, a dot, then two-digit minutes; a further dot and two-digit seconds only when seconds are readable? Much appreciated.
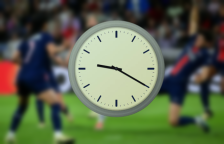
9.20
